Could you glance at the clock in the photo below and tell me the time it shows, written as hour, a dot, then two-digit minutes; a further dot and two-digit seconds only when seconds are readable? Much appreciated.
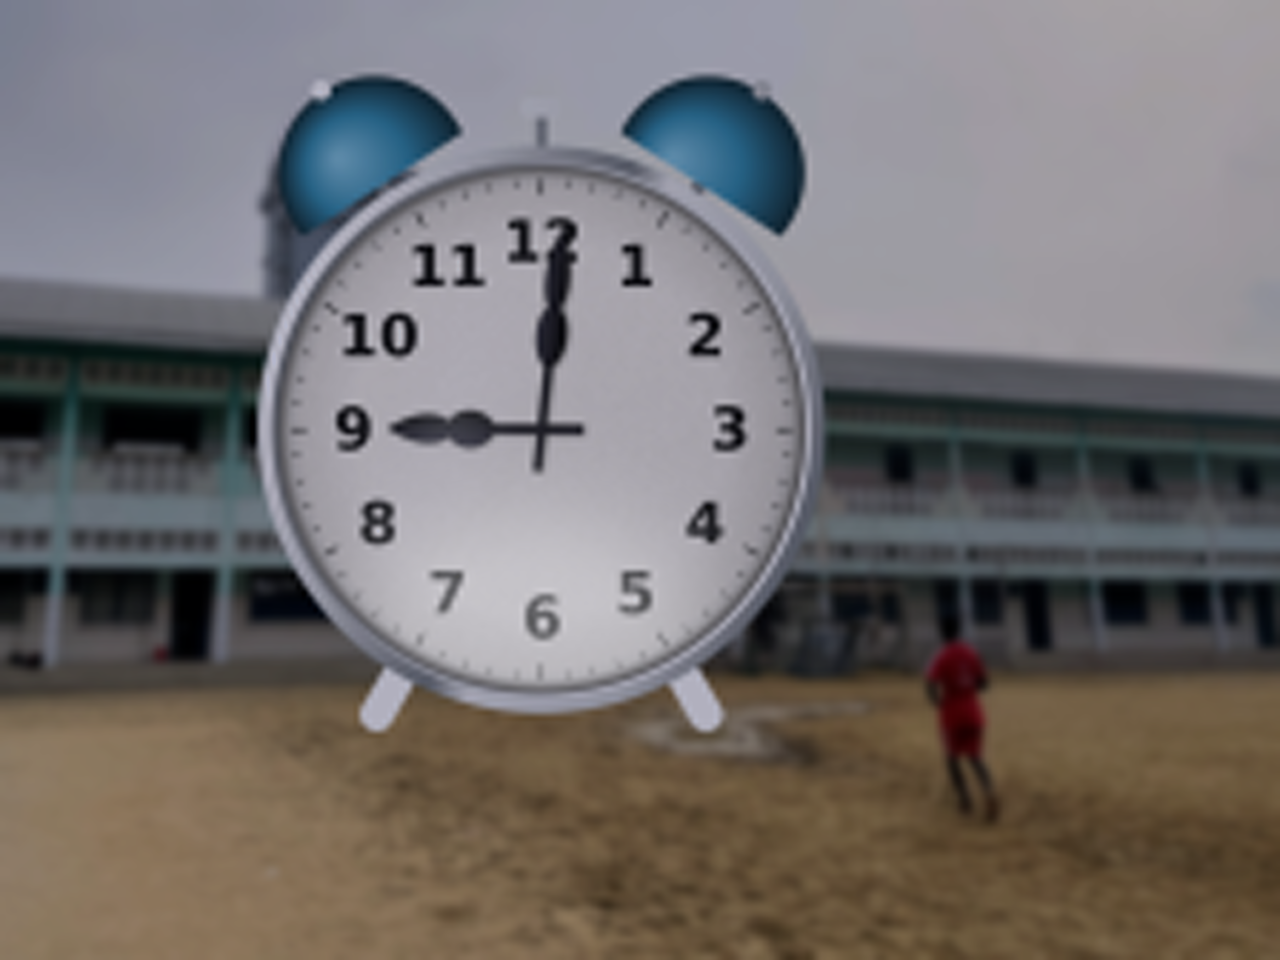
9.01
